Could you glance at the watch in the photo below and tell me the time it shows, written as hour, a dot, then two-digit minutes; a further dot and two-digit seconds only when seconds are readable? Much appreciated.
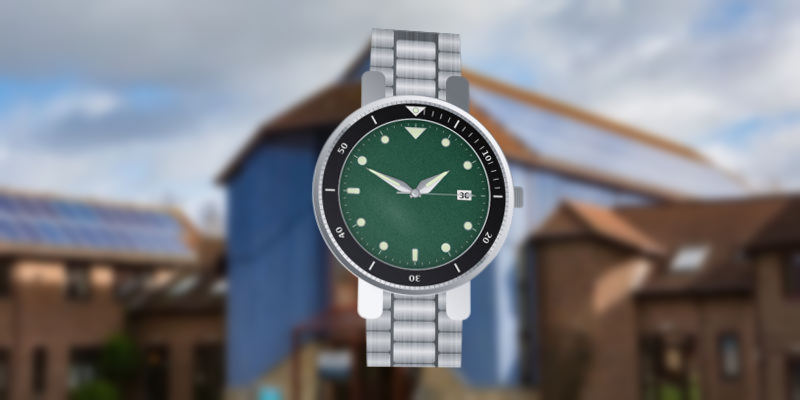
1.49.15
